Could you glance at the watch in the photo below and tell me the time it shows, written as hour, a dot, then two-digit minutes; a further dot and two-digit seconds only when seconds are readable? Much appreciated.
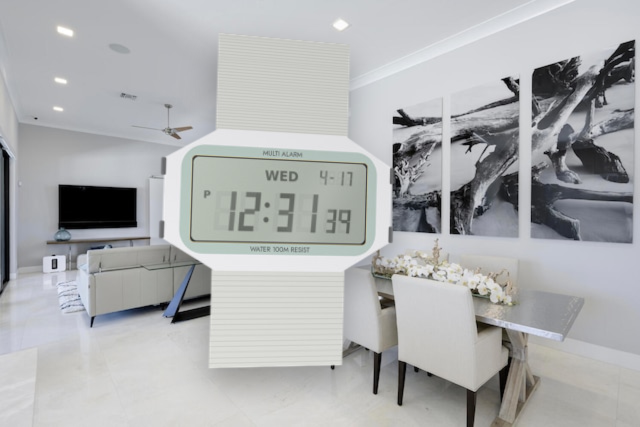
12.31.39
